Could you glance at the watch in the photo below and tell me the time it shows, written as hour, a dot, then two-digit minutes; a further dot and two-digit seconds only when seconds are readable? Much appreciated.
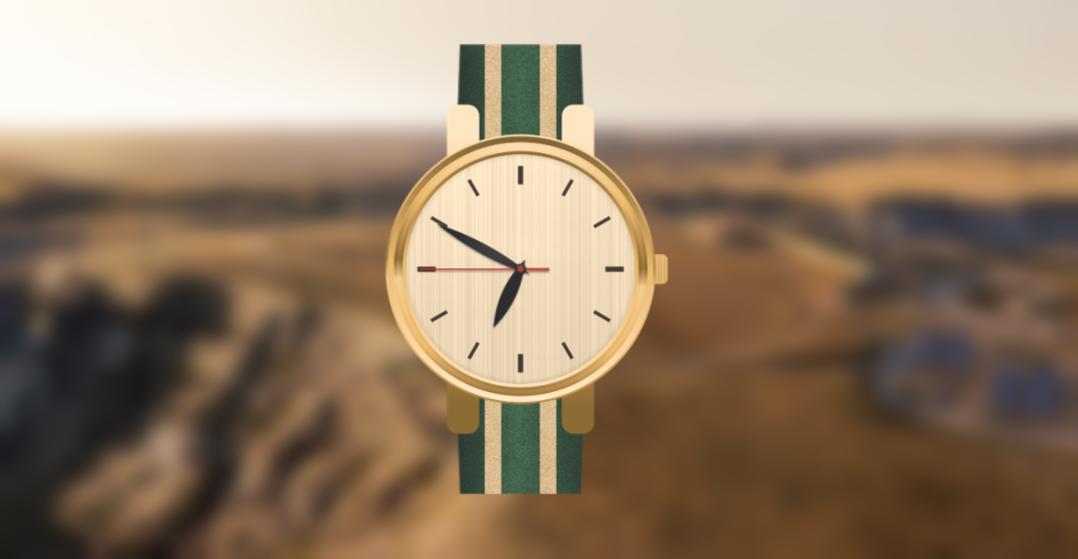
6.49.45
